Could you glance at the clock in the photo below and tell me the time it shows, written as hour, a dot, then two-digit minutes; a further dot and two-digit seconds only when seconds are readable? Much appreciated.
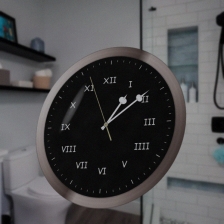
1.08.56
